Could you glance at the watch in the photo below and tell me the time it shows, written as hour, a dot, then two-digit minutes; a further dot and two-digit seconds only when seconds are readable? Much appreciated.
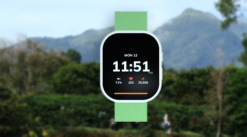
11.51
